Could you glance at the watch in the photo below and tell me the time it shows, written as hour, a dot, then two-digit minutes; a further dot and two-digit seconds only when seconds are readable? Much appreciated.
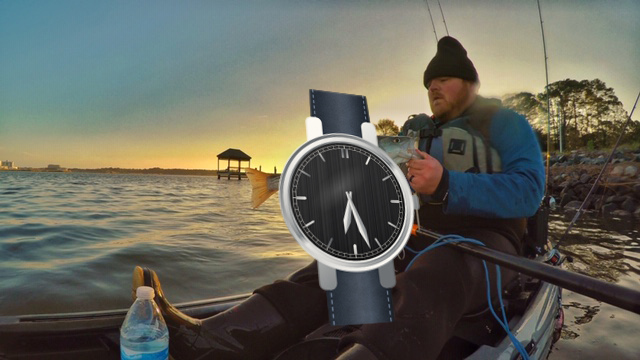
6.27
